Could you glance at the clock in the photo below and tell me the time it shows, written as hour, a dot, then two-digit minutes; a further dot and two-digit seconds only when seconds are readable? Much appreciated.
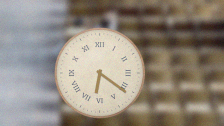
6.21
